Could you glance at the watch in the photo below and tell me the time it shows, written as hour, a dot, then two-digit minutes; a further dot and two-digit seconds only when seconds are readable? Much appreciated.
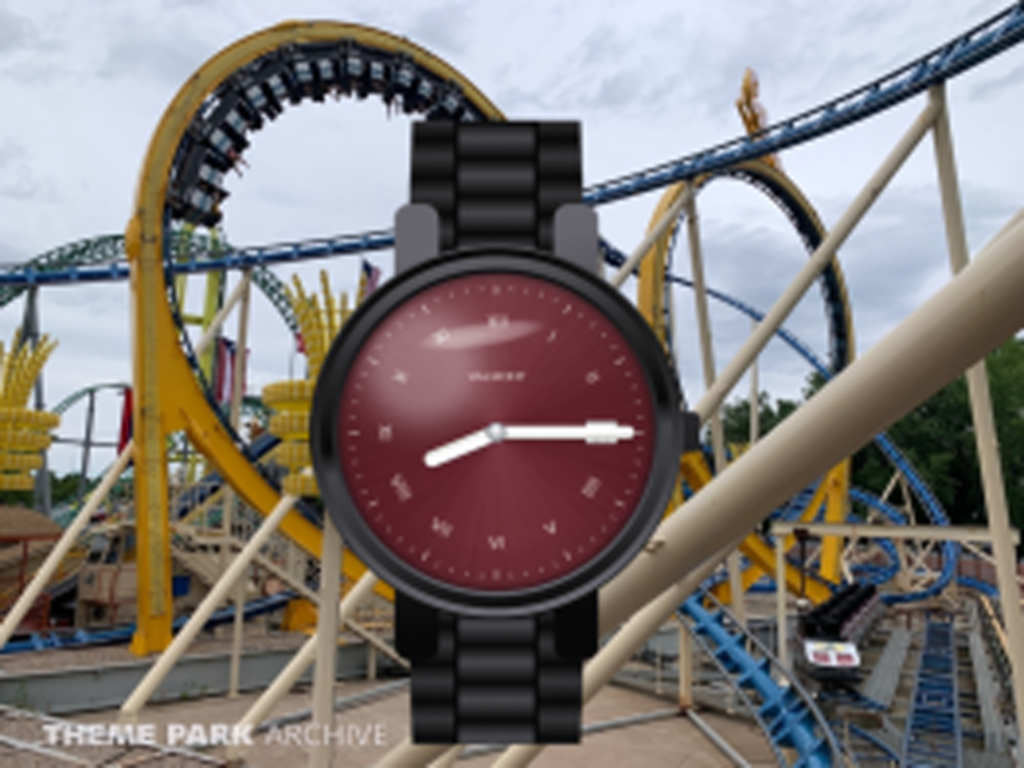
8.15
